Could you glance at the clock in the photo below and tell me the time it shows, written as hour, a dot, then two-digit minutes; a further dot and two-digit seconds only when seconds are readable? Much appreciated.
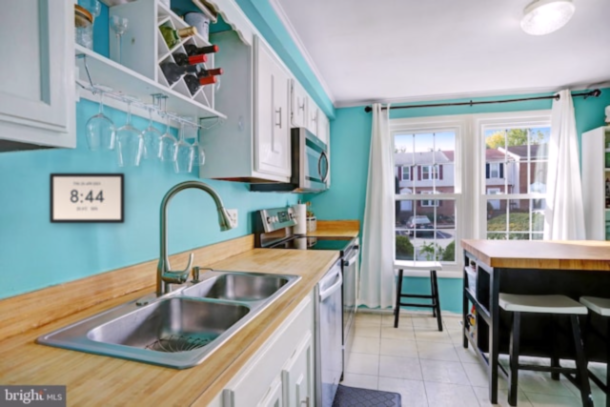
8.44
